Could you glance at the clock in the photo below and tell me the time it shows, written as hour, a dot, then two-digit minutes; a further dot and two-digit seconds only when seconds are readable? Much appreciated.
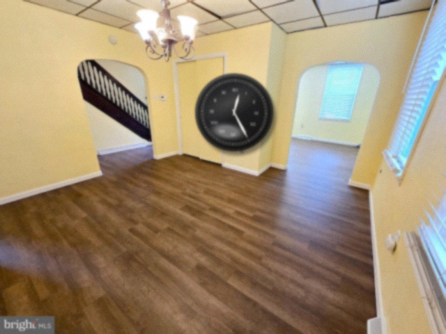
12.25
